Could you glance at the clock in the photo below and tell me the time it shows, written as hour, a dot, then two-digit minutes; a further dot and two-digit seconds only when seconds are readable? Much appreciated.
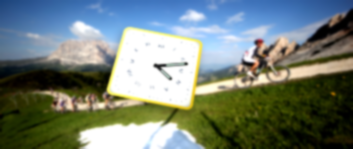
4.12
